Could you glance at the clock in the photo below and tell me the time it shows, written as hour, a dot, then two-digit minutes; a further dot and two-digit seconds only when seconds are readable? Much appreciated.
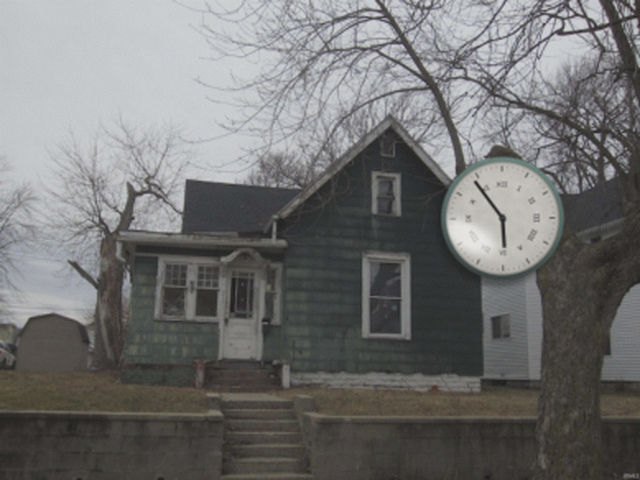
5.54
